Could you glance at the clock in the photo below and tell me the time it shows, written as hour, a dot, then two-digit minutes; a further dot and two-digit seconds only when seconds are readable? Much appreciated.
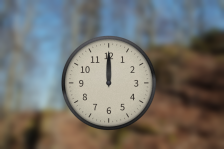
12.00
